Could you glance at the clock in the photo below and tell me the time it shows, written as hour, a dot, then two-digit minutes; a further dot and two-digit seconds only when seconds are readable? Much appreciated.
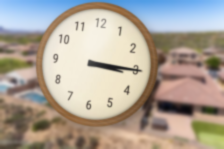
3.15
